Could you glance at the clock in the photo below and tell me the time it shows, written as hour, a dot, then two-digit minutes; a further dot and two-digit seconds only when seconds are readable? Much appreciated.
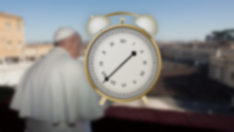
1.38
